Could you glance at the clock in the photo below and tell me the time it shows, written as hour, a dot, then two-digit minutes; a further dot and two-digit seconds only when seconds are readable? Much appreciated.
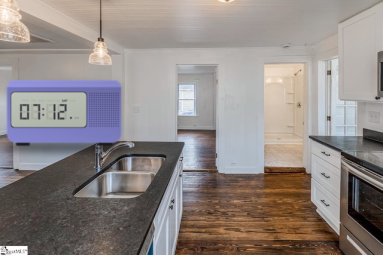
7.12
